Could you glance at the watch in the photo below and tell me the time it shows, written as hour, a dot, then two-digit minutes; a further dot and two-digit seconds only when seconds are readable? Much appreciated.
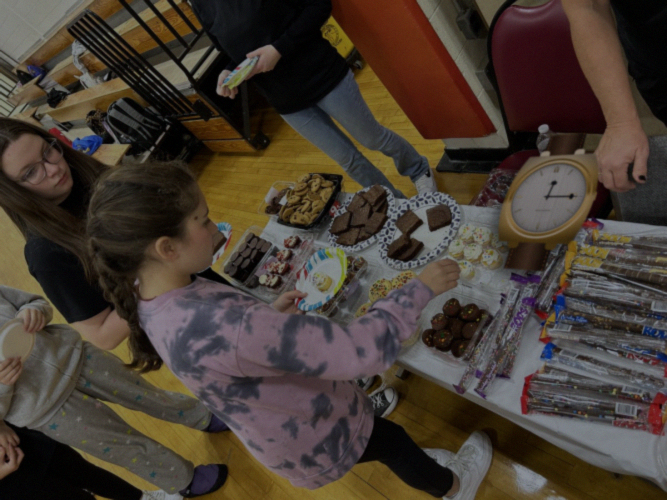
12.15
